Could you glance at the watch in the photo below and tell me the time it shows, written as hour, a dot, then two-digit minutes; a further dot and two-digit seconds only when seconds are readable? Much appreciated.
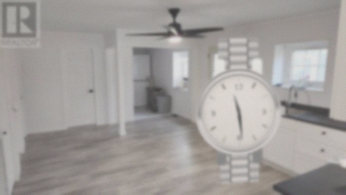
11.29
